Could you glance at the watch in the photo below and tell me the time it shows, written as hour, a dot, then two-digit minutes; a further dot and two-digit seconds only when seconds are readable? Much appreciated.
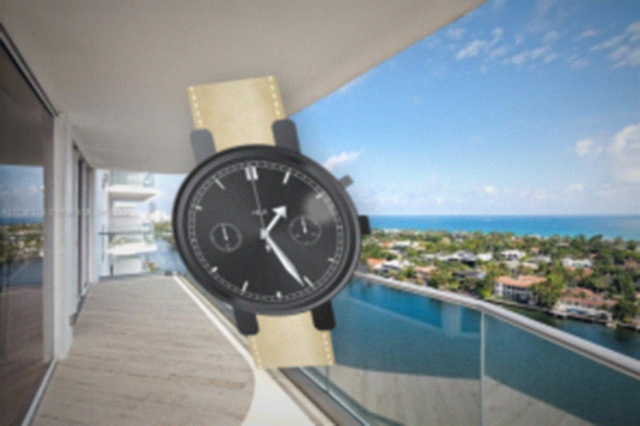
1.26
